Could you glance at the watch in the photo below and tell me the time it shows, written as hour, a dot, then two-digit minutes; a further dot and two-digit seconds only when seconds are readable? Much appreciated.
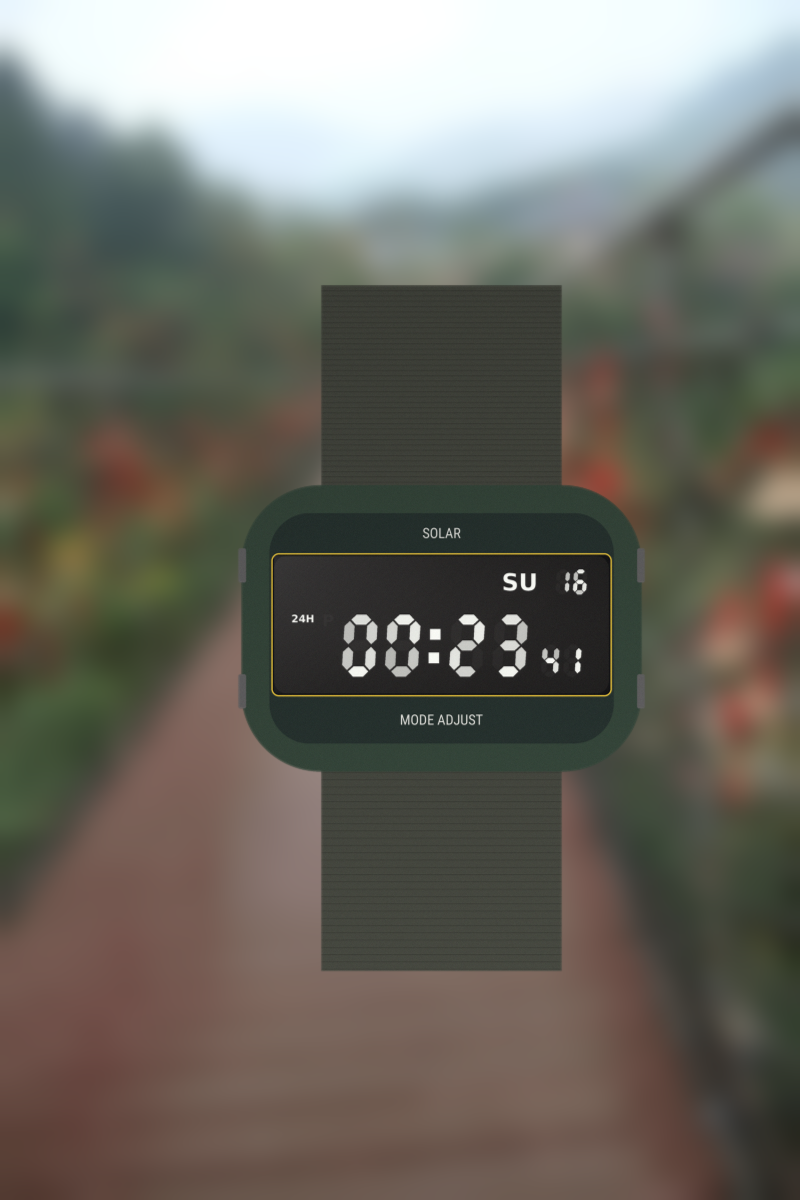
0.23.41
